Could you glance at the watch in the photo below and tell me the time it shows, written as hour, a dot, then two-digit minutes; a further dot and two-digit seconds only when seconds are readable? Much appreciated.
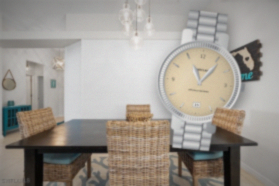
11.06
